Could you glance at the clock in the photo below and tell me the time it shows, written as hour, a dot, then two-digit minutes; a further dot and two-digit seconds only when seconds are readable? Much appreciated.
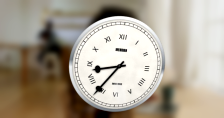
8.36
